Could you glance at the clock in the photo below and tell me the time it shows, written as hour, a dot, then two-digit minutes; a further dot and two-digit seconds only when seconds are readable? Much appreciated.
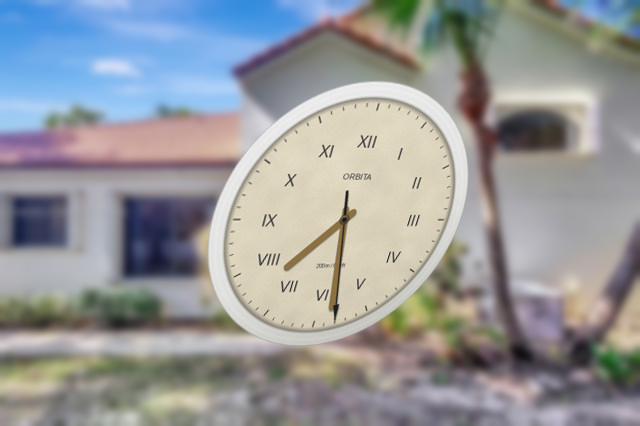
7.28.28
